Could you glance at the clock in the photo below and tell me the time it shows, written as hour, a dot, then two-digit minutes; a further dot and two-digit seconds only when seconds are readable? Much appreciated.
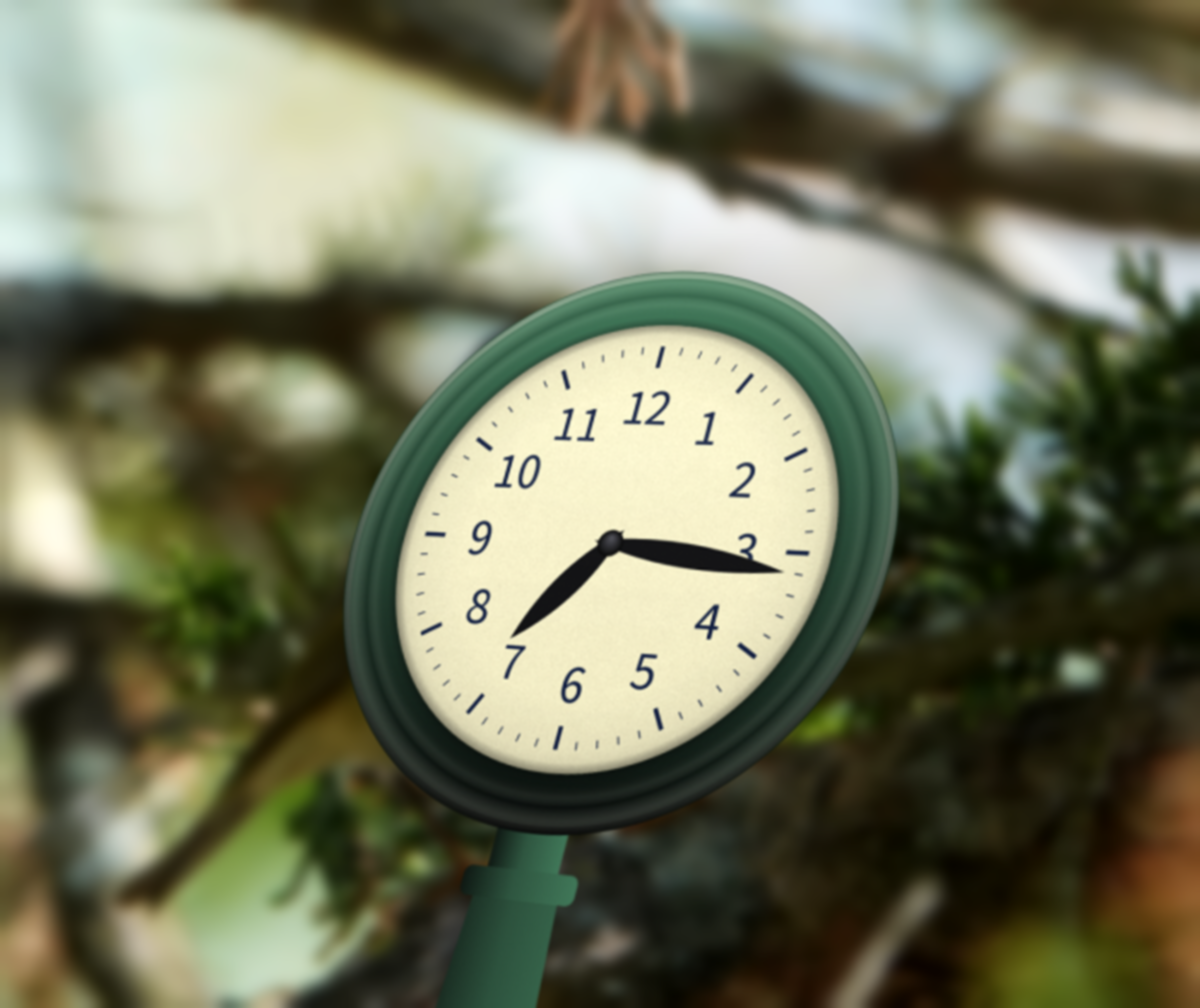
7.16
